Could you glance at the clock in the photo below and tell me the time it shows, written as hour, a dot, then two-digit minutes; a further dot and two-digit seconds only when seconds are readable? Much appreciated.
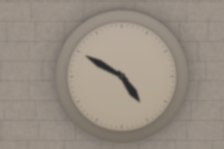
4.50
